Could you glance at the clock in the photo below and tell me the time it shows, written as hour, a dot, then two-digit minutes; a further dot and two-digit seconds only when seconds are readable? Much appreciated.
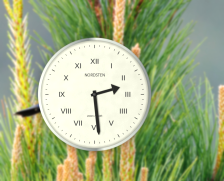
2.29
